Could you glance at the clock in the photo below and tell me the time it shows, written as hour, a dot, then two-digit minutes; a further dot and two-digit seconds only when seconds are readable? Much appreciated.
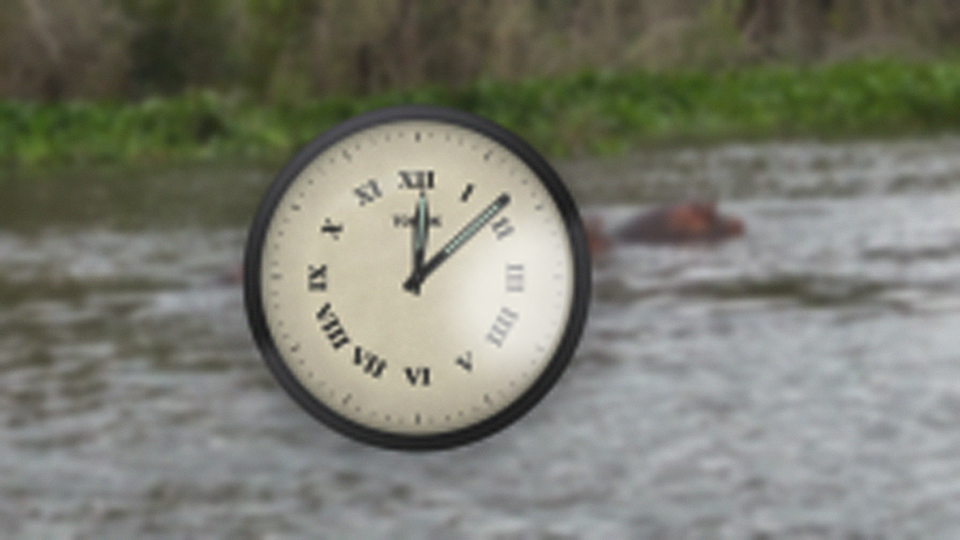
12.08
